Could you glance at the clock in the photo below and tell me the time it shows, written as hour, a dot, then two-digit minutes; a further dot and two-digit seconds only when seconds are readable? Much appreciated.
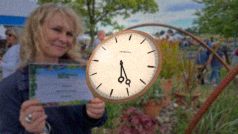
5.24
